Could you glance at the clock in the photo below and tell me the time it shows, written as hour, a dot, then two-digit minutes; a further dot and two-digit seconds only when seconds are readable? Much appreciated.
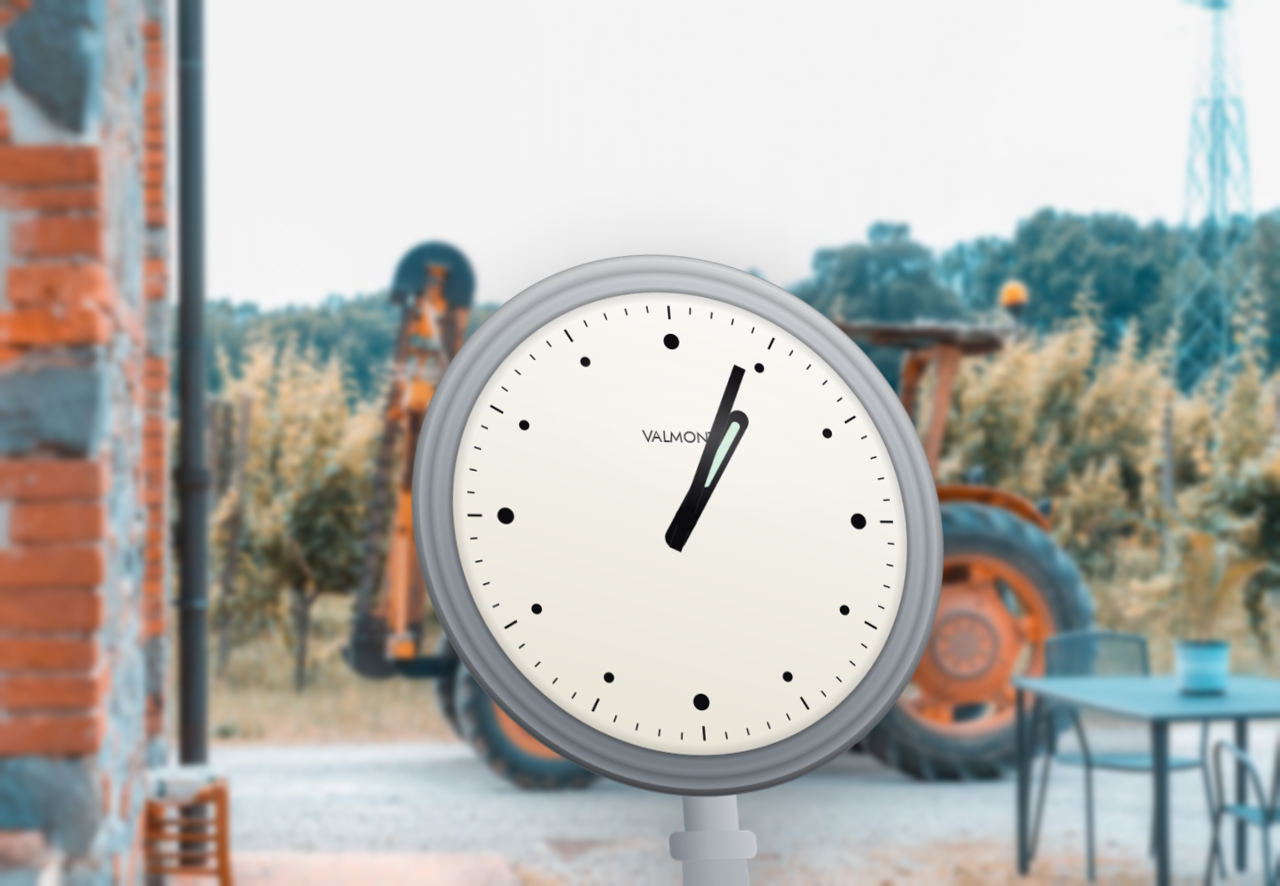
1.04
